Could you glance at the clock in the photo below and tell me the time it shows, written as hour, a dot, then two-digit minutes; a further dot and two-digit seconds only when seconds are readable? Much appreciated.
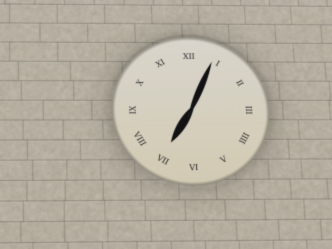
7.04
